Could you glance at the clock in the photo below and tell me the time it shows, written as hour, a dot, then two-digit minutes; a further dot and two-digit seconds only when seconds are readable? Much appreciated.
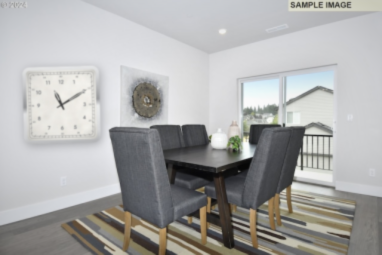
11.10
